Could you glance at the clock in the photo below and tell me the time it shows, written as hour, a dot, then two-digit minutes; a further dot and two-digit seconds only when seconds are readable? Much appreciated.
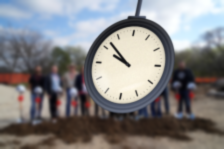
9.52
